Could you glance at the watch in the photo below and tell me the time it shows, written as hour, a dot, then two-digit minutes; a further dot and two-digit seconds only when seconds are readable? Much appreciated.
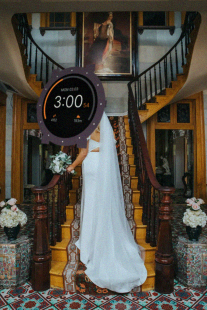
3.00
